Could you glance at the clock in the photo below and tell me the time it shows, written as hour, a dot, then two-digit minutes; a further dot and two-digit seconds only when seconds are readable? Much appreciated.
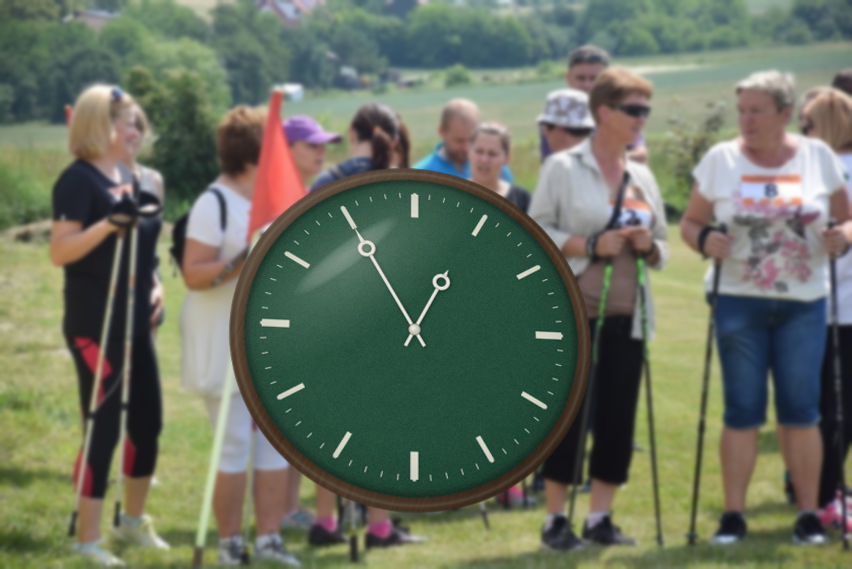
12.55
